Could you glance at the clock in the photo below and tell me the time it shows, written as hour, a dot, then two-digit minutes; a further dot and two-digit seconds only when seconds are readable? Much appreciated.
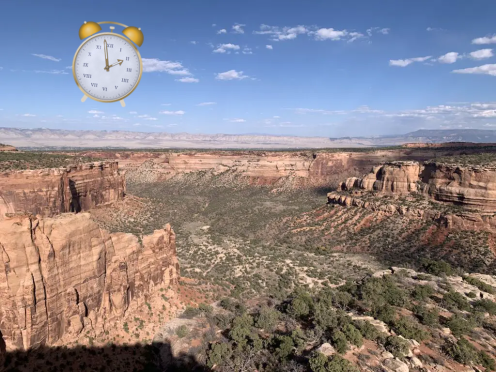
1.58
